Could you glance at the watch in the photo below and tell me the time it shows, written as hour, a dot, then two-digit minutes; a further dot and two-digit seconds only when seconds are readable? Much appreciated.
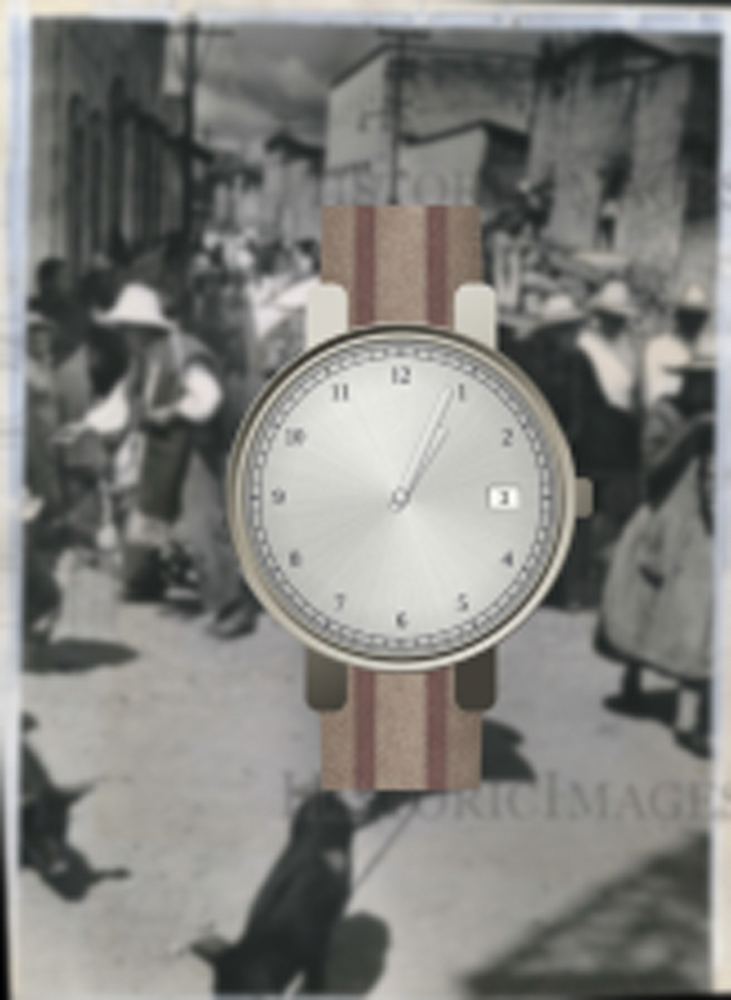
1.04
